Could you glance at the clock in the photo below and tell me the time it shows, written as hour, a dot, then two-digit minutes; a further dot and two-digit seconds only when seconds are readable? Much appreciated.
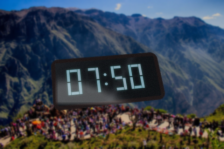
7.50
